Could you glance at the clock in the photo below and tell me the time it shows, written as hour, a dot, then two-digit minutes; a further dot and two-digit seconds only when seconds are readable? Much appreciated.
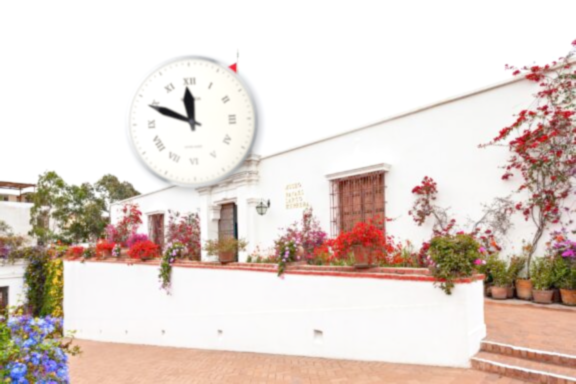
11.49
